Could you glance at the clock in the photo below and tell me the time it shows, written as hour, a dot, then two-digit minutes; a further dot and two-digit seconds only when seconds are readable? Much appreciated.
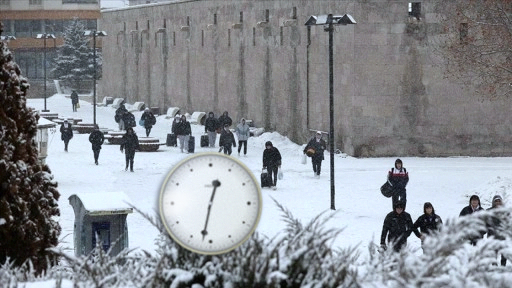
12.32
